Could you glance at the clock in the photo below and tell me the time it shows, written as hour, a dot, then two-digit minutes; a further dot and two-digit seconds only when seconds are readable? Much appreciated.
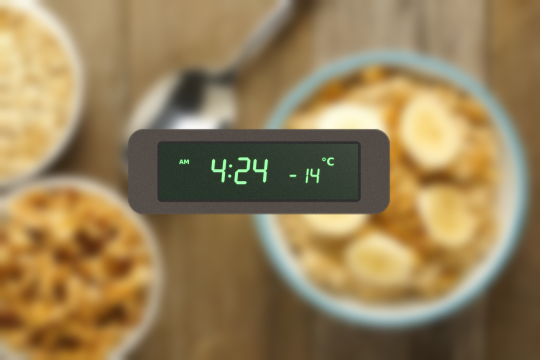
4.24
